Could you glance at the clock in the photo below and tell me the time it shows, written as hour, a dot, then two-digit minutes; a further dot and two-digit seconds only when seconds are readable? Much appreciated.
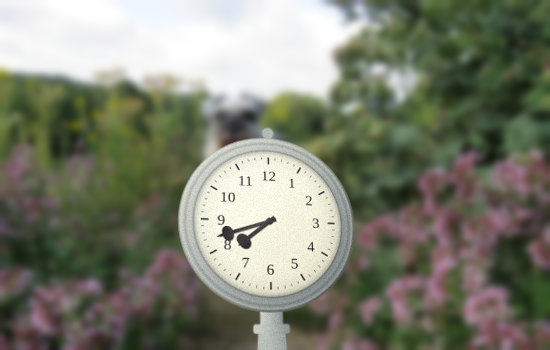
7.42
